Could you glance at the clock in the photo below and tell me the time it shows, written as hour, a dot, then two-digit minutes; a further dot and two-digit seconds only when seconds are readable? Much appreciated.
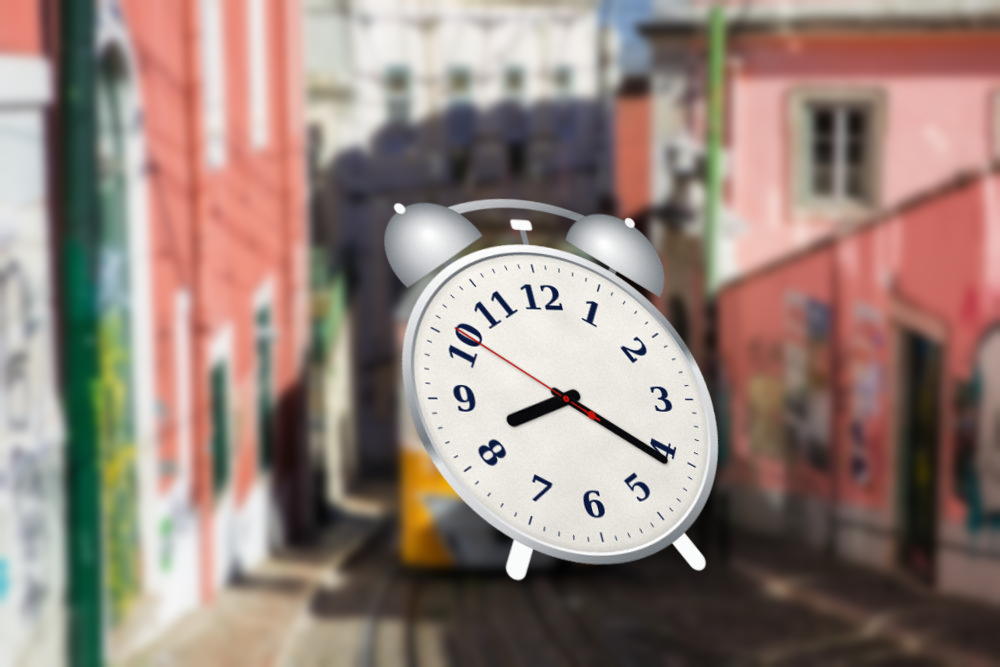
8.20.51
